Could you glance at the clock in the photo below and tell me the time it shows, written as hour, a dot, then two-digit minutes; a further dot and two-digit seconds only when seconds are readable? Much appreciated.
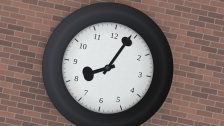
8.04
